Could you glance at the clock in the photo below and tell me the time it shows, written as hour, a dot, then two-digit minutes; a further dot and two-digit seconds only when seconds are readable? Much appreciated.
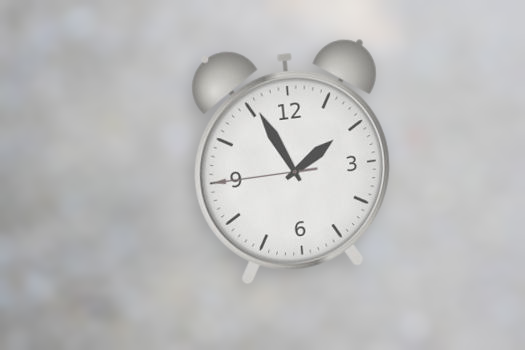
1.55.45
